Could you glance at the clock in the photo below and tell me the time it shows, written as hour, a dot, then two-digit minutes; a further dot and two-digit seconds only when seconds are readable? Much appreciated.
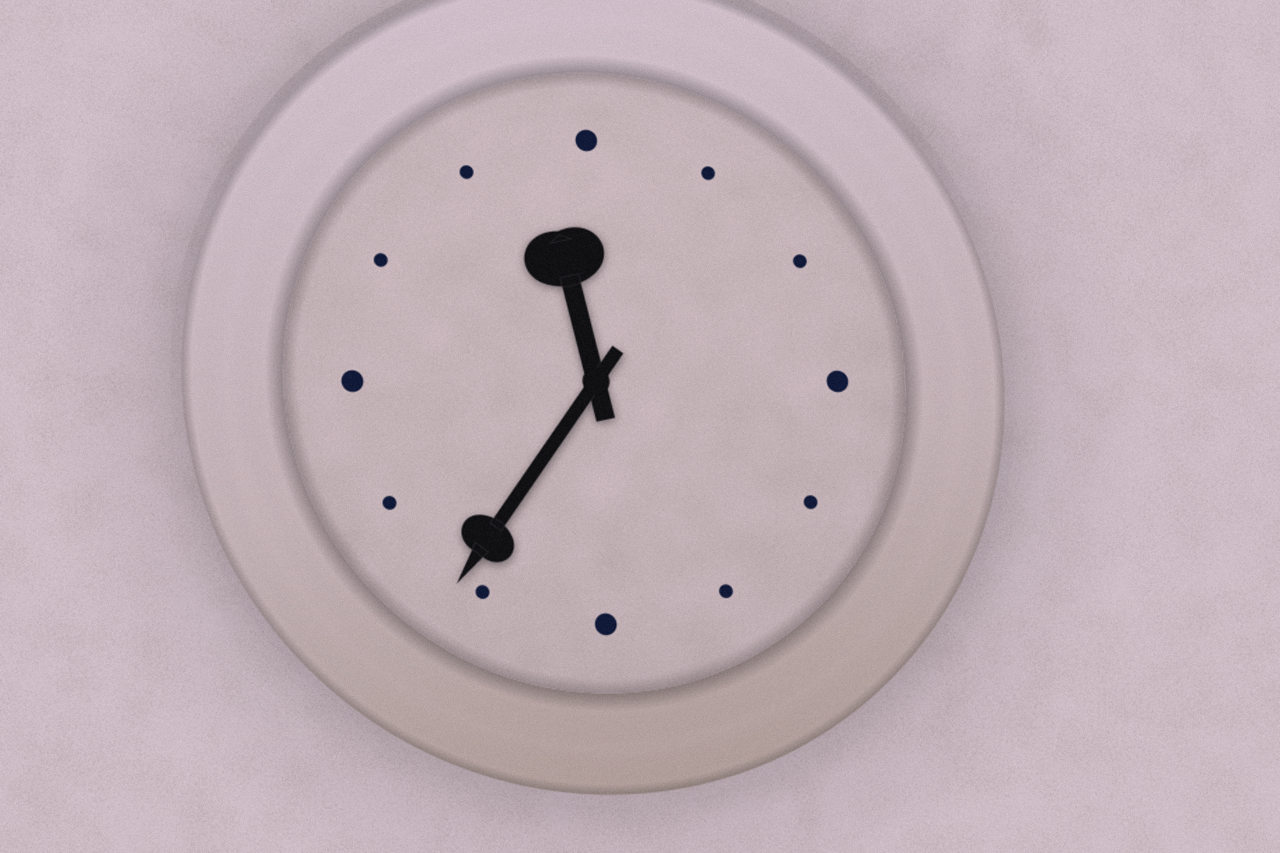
11.36
